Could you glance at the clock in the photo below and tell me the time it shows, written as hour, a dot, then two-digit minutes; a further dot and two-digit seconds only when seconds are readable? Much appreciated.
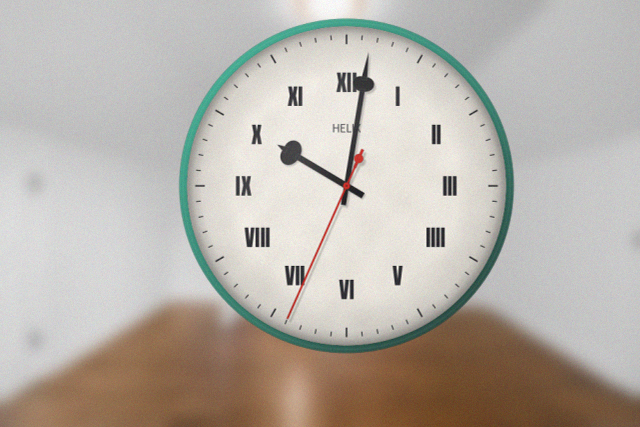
10.01.34
